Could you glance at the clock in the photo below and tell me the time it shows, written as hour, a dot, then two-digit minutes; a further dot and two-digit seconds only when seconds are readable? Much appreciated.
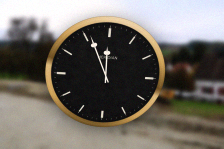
11.56
